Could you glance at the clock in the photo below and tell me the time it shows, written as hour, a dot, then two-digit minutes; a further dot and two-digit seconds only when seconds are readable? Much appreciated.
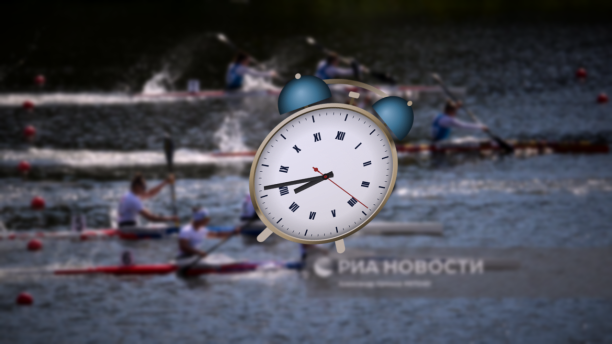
7.41.19
